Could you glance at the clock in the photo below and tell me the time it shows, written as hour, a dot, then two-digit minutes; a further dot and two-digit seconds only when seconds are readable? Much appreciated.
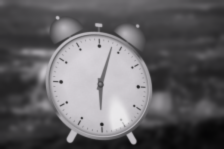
6.03
